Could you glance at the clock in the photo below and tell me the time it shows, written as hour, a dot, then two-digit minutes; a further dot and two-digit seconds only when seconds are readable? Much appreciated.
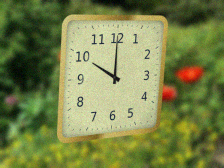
10.00
